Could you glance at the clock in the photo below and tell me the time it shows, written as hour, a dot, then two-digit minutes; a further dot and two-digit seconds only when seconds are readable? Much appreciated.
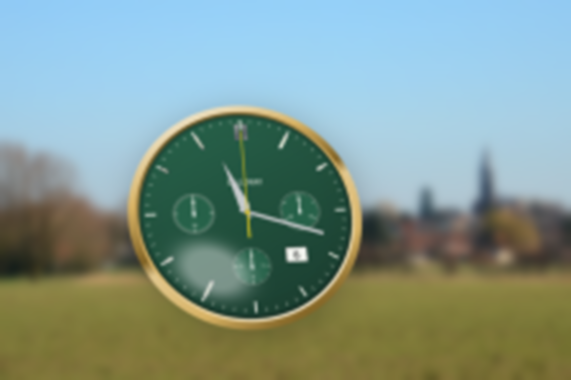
11.18
